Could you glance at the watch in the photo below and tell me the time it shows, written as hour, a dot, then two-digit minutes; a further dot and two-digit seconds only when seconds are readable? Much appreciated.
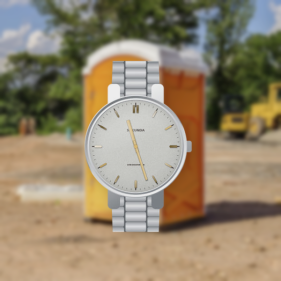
11.27
